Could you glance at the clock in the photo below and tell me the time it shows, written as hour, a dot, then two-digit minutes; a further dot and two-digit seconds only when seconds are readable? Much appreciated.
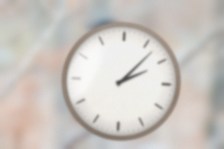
2.07
